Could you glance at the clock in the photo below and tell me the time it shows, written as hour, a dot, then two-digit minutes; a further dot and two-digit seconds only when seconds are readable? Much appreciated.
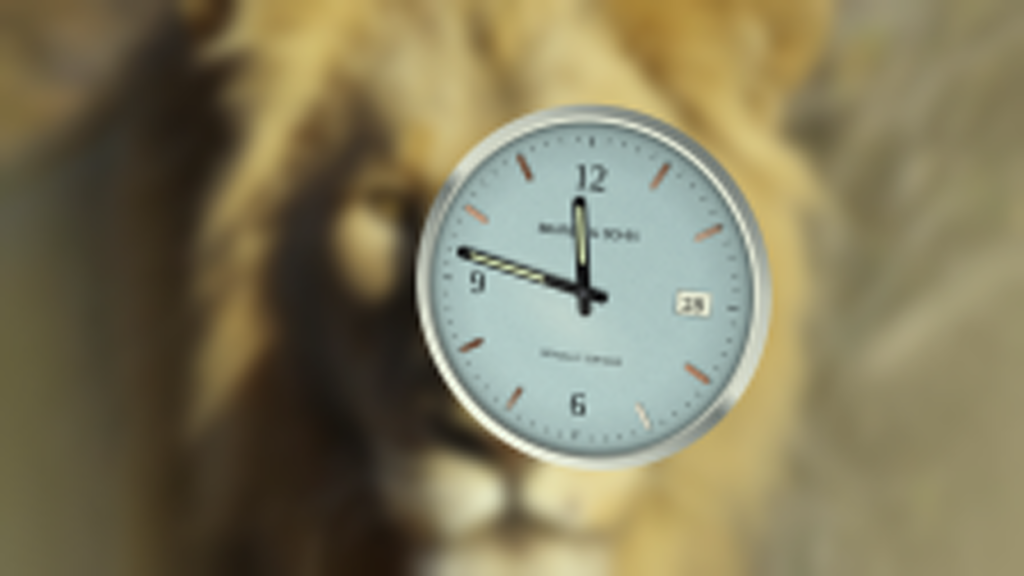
11.47
